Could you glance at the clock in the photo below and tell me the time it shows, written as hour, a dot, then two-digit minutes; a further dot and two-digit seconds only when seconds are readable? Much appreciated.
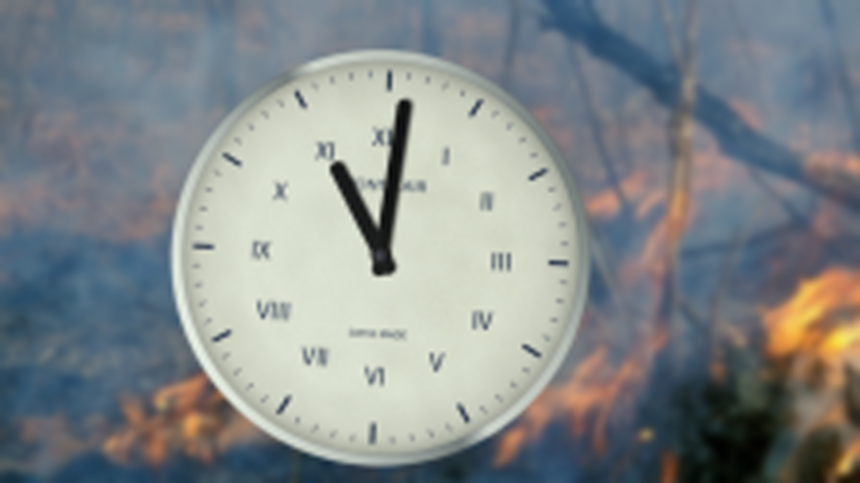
11.01
